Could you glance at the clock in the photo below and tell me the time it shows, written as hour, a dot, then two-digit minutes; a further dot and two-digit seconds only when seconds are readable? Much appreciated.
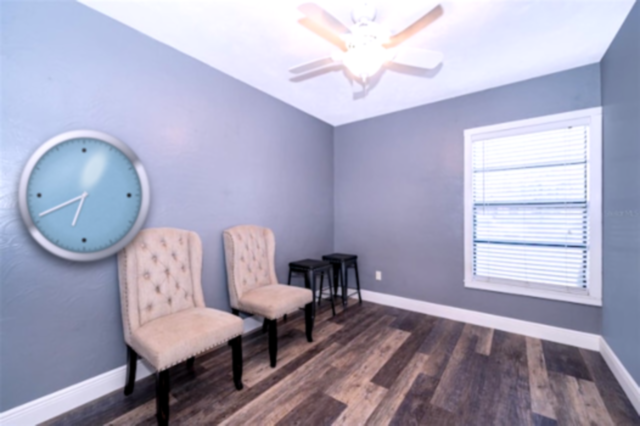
6.41
